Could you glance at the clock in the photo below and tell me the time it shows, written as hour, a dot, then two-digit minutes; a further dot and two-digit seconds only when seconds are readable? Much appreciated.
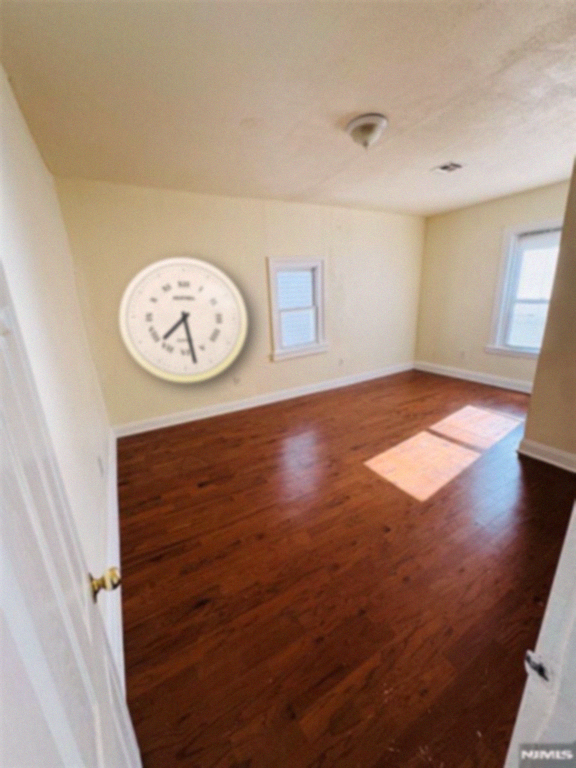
7.28
